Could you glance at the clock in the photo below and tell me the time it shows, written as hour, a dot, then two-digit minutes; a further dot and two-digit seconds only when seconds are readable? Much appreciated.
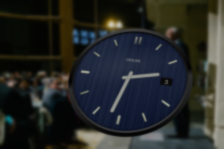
2.32
